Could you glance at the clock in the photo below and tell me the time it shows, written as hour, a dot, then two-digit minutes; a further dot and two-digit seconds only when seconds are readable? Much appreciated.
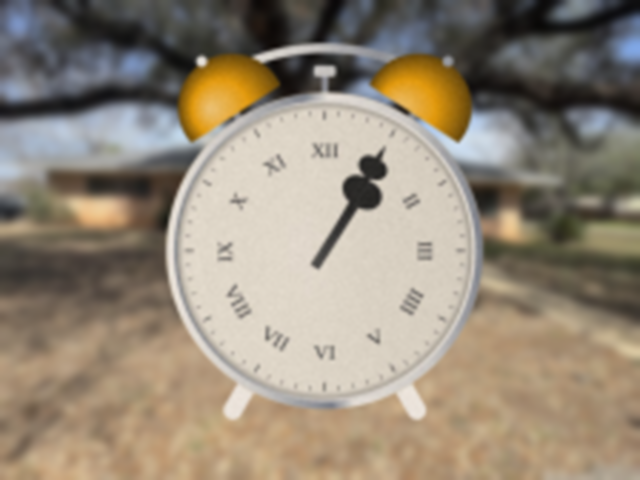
1.05
